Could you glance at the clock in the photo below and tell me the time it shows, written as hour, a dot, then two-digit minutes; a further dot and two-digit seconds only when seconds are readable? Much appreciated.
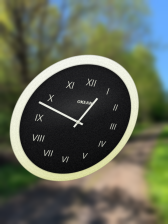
12.48
